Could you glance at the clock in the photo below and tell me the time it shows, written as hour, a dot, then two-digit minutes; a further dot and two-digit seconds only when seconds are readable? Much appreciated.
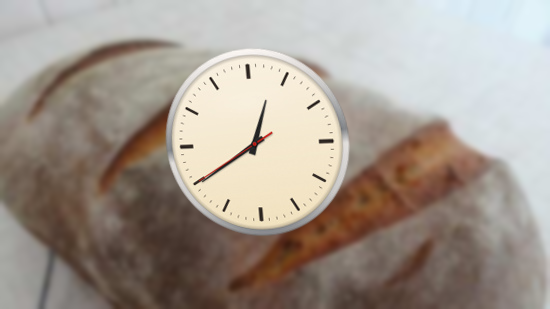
12.39.40
